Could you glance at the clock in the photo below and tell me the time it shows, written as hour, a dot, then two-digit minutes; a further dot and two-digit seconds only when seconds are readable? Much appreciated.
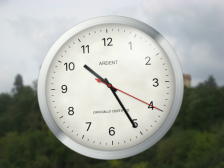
10.25.20
